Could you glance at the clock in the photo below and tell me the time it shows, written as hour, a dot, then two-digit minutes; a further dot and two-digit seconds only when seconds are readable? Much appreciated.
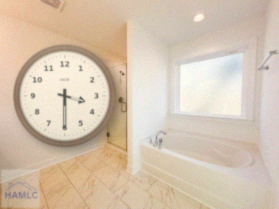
3.30
